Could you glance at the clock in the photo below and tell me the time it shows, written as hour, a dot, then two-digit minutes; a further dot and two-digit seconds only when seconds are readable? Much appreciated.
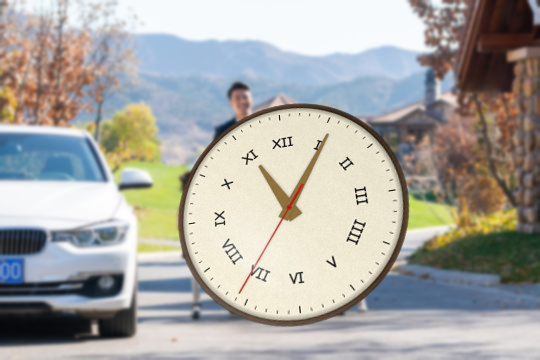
11.05.36
